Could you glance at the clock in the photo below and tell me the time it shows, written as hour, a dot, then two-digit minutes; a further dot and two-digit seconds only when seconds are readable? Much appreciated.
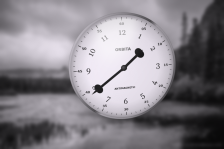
1.39
